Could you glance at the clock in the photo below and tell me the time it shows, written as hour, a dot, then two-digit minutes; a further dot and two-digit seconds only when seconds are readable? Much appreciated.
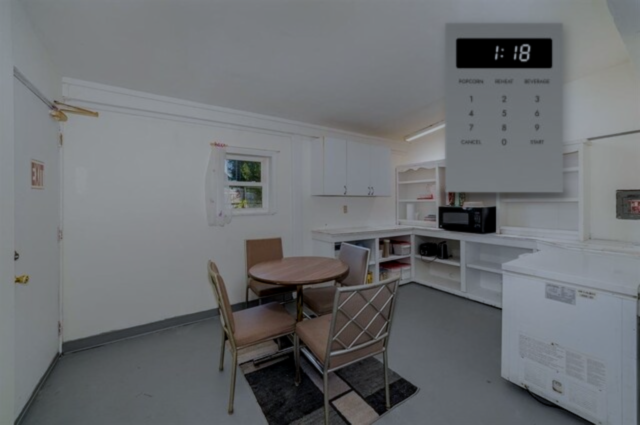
1.18
